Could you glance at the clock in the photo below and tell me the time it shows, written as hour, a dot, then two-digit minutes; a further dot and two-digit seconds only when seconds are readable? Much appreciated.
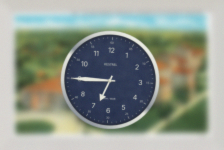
6.45
